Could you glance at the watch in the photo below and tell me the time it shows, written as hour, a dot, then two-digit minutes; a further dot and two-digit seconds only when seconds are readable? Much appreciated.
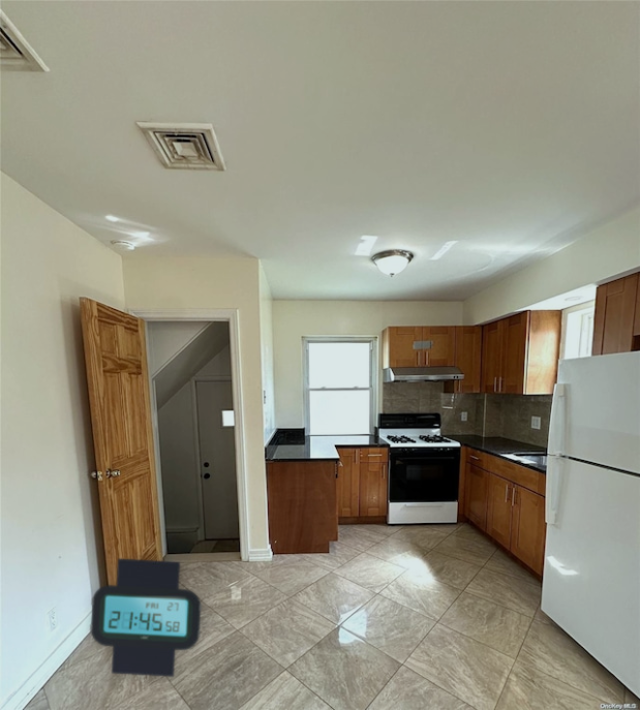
21.45.58
